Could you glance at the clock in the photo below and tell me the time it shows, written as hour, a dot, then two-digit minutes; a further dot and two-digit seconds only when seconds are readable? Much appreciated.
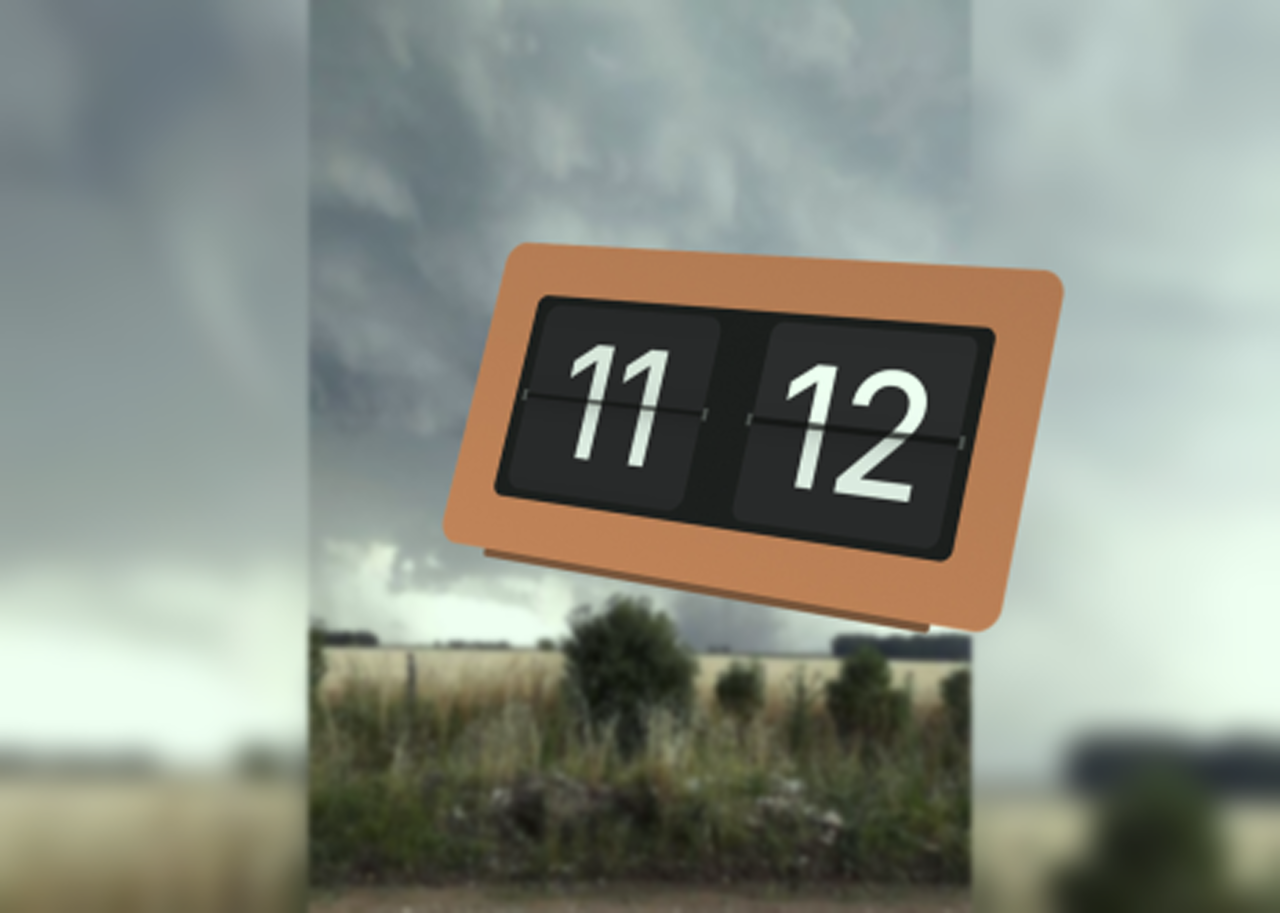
11.12
